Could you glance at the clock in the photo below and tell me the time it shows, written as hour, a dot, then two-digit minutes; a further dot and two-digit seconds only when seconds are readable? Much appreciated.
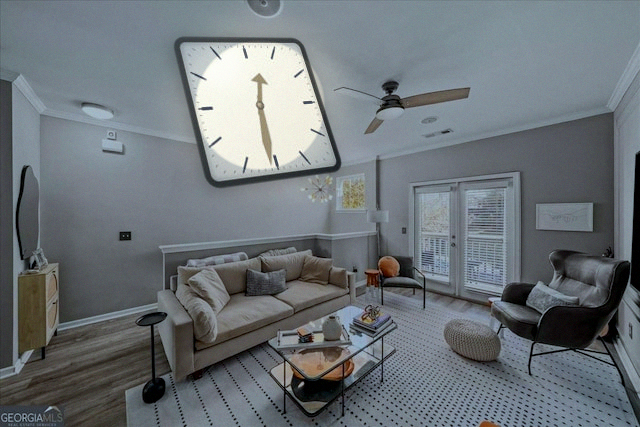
12.31
